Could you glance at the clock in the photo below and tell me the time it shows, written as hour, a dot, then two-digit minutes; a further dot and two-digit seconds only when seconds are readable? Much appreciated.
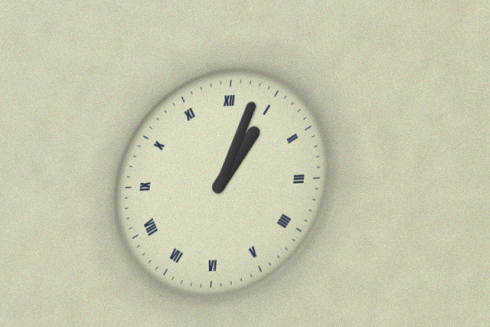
1.03
